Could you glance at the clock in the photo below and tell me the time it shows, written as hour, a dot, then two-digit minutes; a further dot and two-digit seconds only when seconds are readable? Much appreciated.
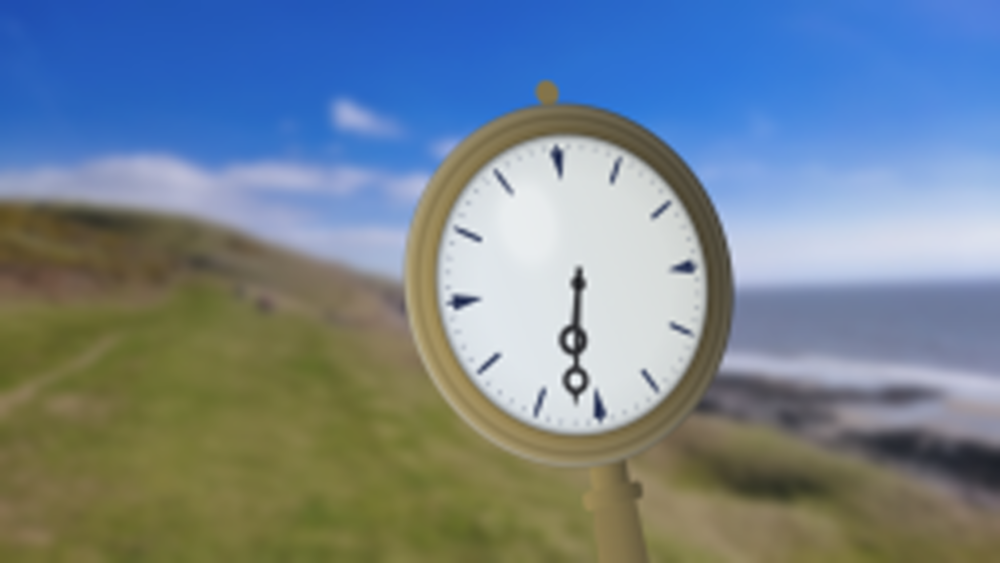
6.32
